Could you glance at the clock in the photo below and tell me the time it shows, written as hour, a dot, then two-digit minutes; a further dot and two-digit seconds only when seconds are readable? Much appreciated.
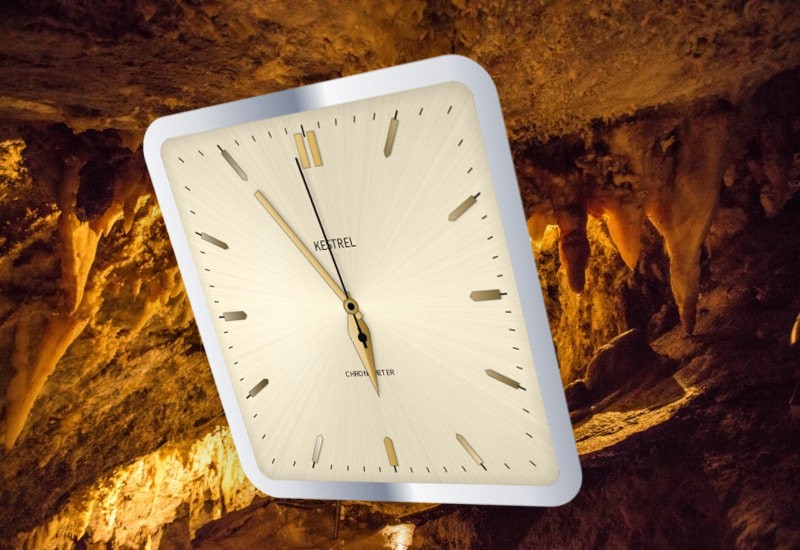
5.54.59
